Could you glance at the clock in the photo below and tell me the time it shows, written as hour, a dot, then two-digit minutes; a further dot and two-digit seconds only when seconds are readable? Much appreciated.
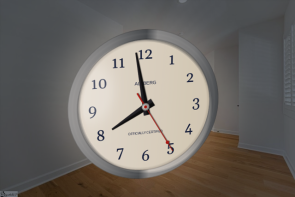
7.58.25
